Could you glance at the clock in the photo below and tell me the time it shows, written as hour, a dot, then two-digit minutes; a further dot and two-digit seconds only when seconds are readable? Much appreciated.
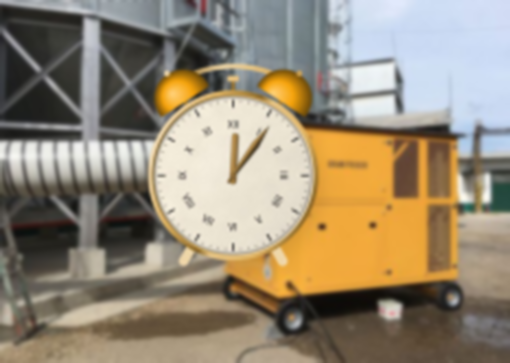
12.06
